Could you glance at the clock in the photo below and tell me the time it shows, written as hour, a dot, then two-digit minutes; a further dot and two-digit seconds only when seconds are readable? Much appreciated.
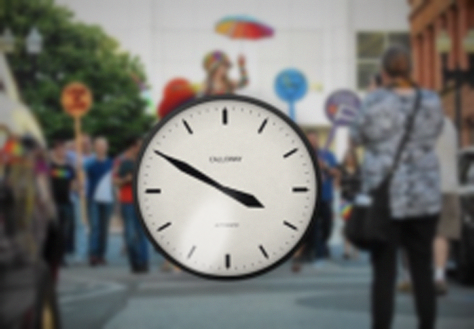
3.50
